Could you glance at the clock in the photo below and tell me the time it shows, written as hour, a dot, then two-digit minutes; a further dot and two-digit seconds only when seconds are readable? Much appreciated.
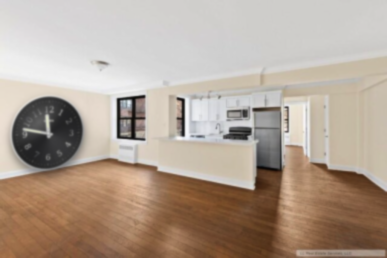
11.47
